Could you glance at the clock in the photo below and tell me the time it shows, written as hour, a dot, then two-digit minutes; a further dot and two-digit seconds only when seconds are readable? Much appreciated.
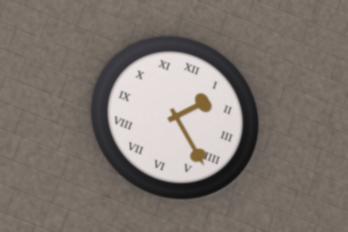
1.22
